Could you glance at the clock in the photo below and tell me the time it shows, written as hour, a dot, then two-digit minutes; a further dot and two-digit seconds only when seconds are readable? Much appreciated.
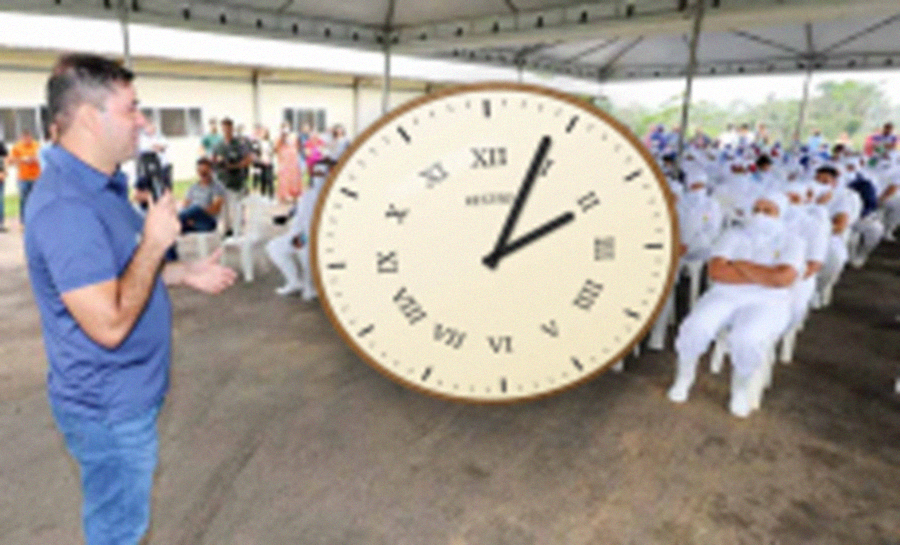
2.04
